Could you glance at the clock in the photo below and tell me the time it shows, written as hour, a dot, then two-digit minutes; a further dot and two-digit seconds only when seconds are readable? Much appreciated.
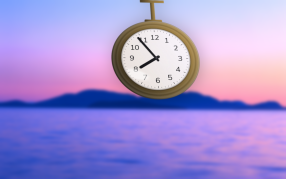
7.54
